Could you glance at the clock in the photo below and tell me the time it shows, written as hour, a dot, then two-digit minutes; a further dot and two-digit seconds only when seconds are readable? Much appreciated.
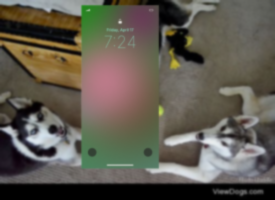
7.24
